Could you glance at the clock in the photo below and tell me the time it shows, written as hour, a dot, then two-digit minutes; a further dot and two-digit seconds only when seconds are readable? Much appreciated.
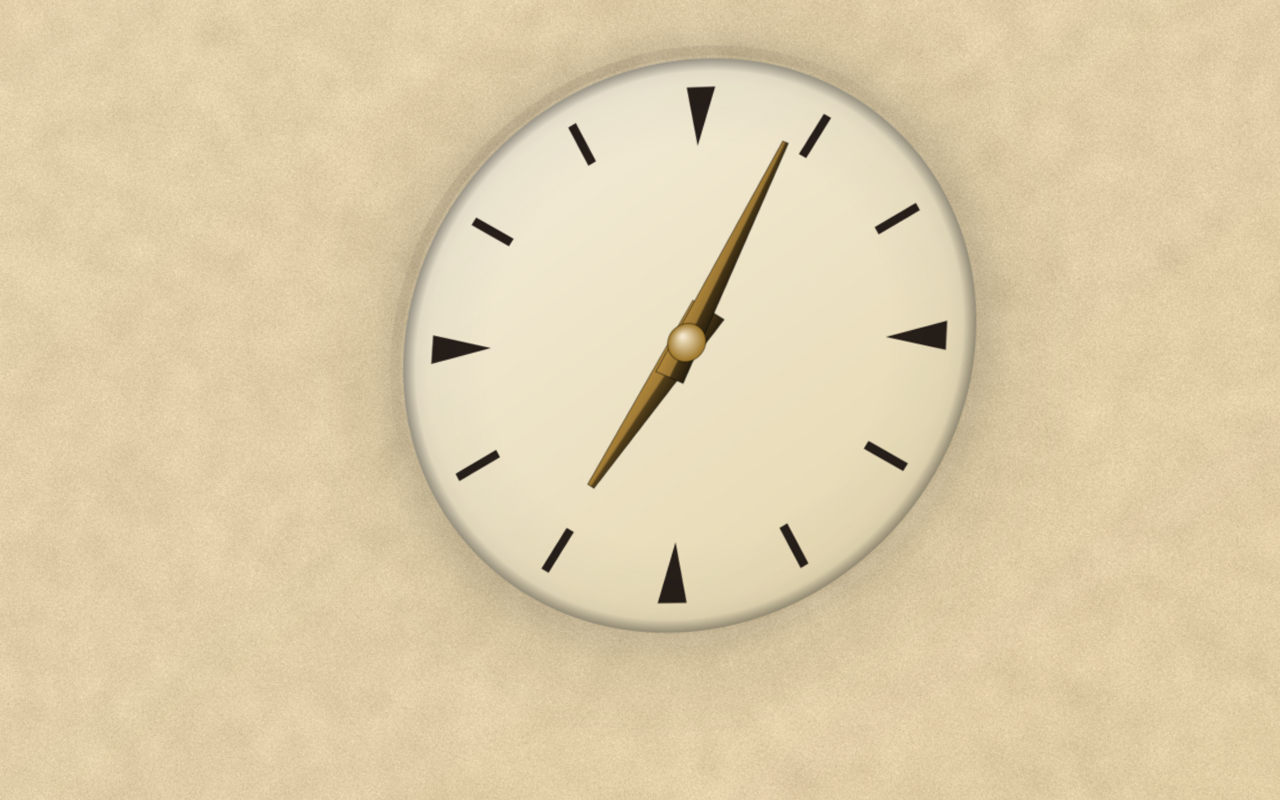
7.04
